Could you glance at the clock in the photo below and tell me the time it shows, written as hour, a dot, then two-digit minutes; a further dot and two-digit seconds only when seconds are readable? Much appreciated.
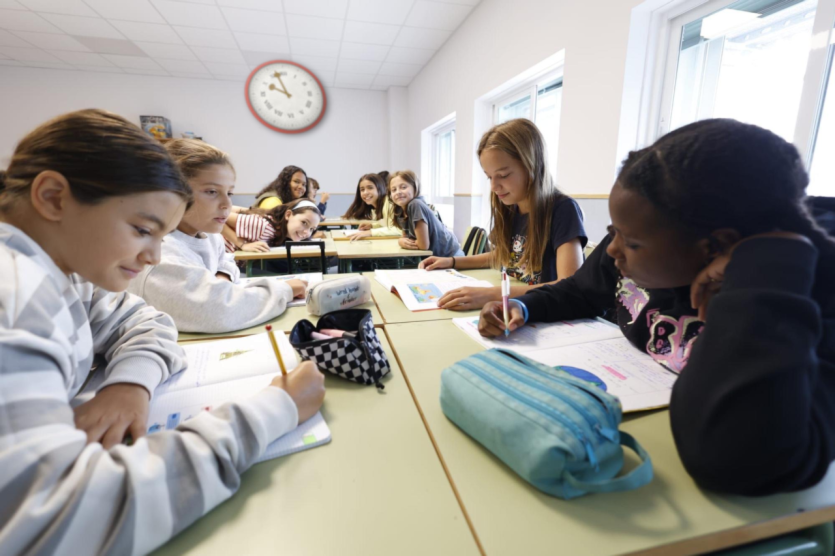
9.57
